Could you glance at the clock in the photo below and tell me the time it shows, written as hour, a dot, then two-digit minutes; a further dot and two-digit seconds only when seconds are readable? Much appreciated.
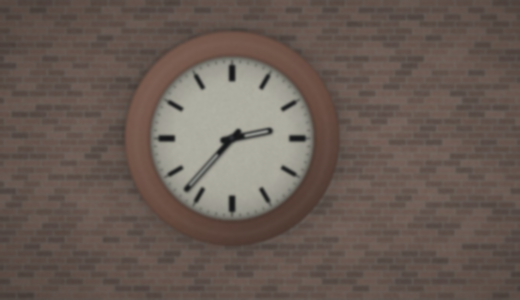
2.37
